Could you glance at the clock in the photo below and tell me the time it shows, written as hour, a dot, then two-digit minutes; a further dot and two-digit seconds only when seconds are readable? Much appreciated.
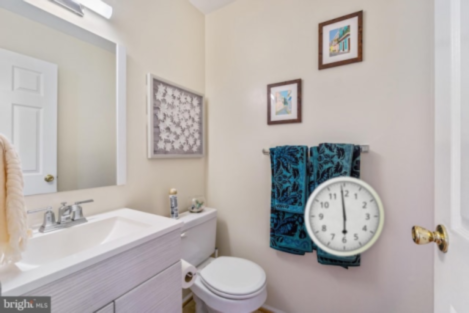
5.59
